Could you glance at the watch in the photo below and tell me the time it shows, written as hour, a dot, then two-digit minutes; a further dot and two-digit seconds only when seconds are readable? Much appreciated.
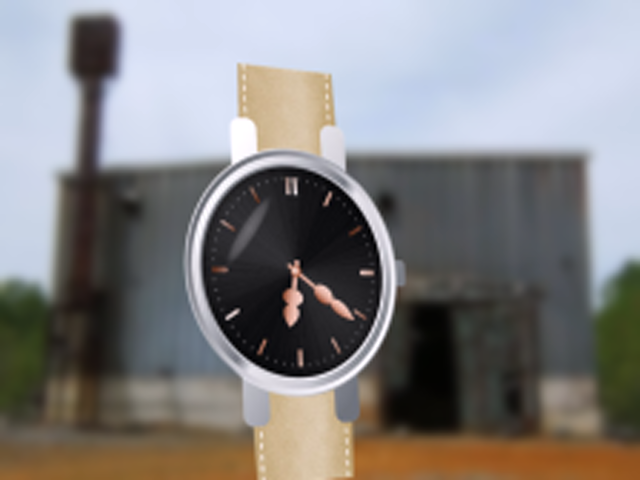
6.21
